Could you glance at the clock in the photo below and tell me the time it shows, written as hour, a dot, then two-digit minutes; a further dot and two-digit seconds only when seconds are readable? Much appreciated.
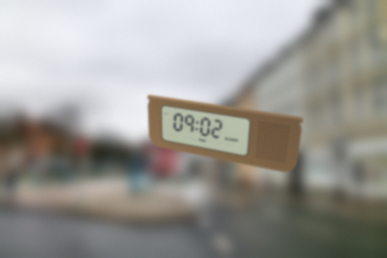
9.02
